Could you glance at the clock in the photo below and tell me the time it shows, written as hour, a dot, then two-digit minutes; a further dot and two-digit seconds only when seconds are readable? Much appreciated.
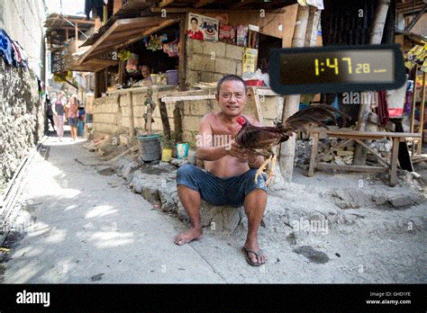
1.47.28
